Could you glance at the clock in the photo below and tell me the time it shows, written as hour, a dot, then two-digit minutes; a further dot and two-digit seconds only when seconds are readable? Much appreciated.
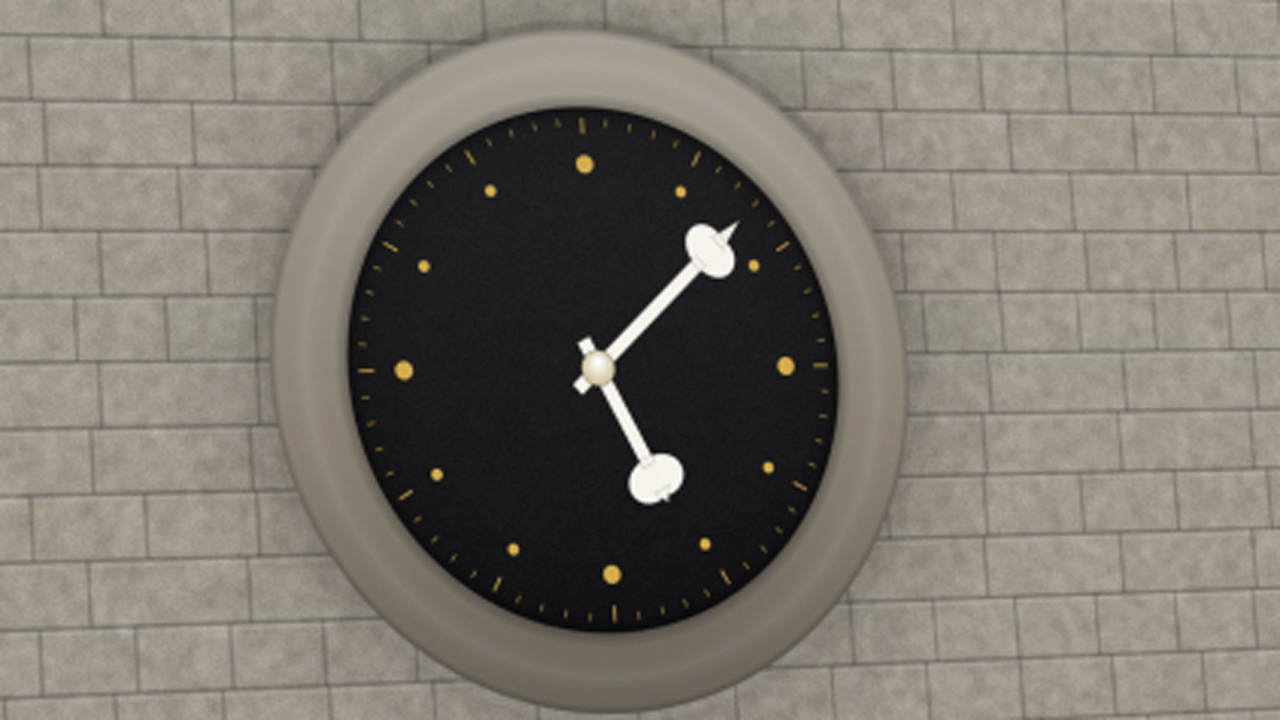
5.08
